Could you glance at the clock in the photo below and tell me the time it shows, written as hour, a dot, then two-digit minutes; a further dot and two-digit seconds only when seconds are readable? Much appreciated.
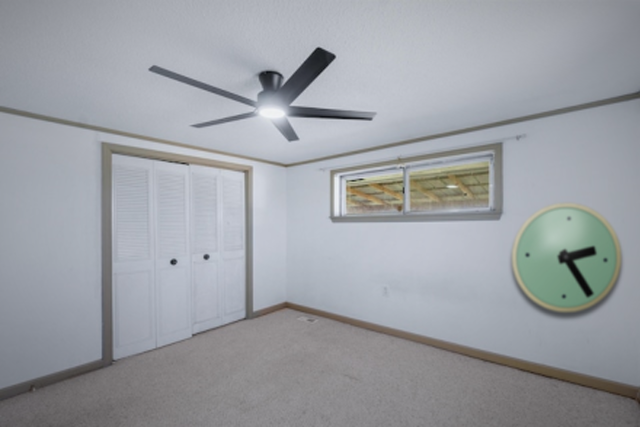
2.24
